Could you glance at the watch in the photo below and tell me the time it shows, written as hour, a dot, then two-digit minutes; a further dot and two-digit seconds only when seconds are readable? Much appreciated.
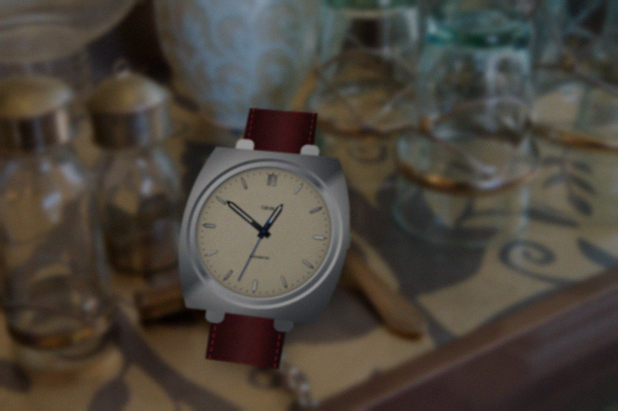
12.50.33
